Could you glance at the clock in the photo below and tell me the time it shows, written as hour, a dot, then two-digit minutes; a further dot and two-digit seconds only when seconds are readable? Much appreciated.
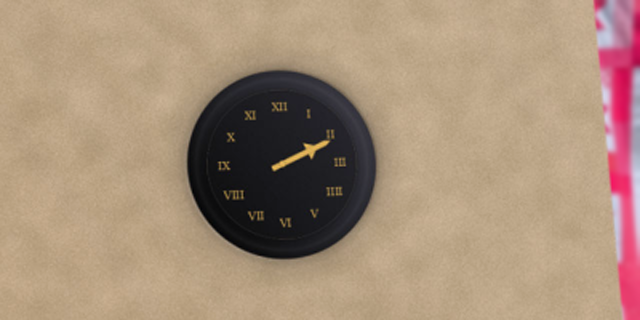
2.11
